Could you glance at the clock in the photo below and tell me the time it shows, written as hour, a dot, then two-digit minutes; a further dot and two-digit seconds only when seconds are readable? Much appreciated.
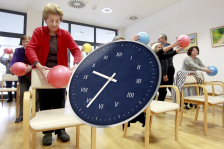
9.34
